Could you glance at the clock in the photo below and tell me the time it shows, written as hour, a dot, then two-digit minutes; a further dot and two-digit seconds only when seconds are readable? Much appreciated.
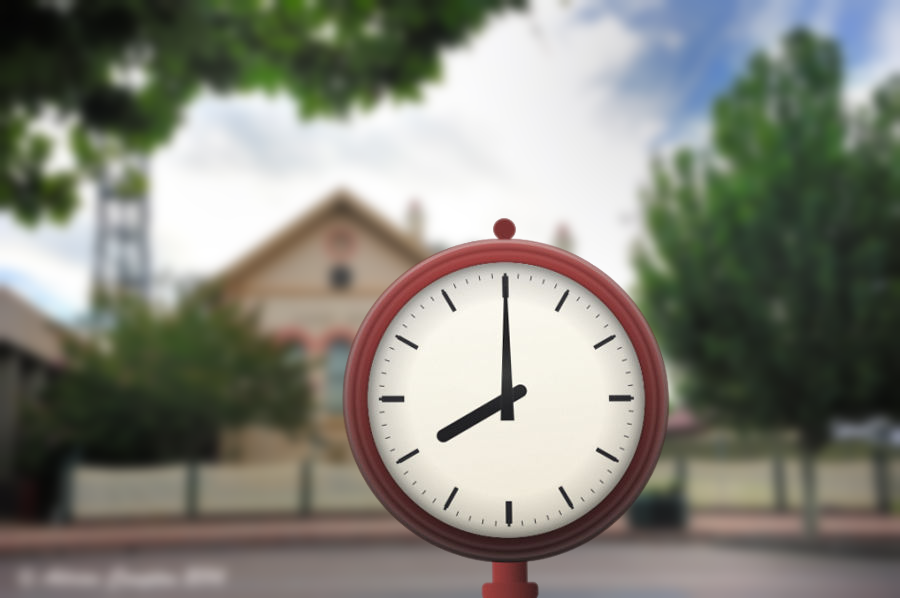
8.00
